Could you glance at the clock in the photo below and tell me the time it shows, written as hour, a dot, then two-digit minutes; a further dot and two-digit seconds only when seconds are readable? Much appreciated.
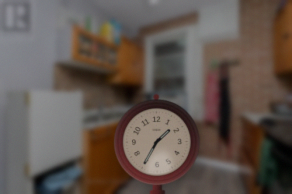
1.35
